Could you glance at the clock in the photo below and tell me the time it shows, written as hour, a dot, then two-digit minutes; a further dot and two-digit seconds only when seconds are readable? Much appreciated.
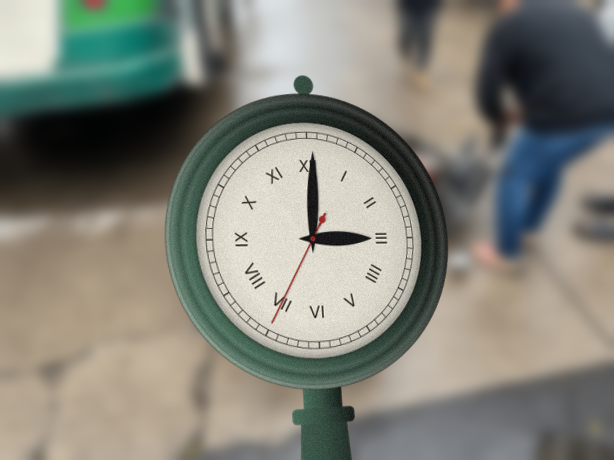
3.00.35
